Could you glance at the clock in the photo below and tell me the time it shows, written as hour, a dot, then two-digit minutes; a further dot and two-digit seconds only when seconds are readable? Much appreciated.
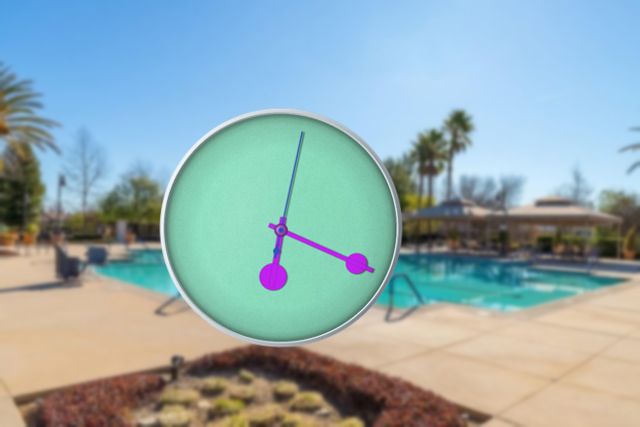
6.19.02
